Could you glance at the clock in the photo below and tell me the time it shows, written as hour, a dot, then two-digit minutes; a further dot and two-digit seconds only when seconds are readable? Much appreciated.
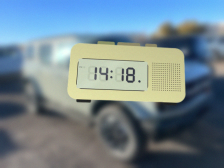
14.18
